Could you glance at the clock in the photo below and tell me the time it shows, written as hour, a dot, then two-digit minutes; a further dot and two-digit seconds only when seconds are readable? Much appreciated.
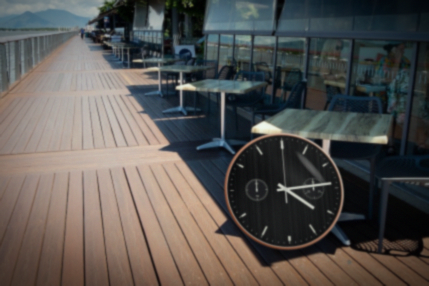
4.14
